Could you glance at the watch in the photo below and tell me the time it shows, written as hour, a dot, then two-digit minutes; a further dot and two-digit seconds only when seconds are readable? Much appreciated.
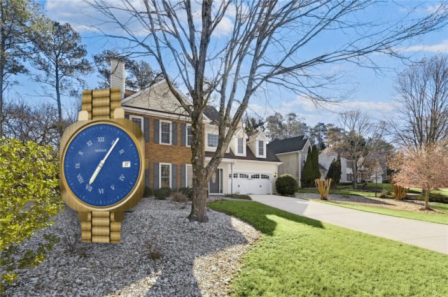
7.06
